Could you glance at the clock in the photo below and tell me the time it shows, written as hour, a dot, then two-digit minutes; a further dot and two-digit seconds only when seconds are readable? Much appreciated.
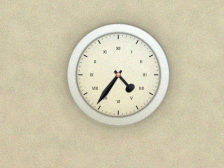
4.36
